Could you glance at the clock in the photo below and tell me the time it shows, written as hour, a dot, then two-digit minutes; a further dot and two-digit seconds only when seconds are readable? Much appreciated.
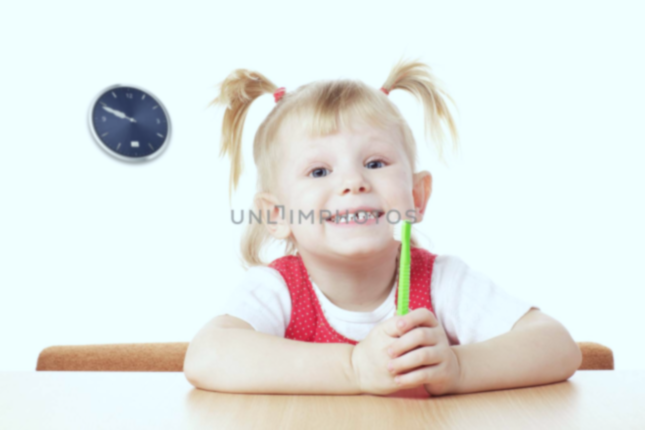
9.49
